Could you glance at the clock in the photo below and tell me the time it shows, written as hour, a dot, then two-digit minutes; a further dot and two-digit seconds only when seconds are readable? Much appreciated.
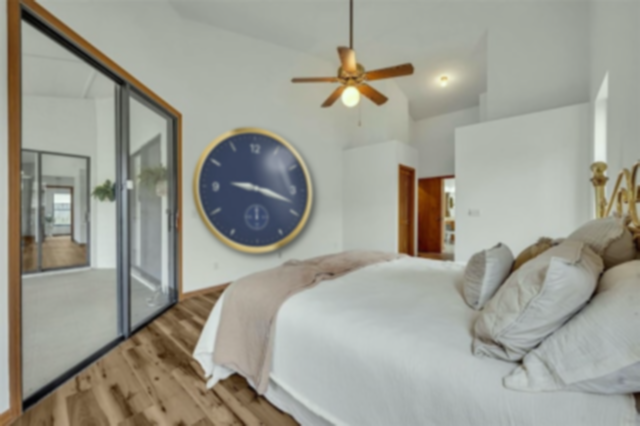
9.18
